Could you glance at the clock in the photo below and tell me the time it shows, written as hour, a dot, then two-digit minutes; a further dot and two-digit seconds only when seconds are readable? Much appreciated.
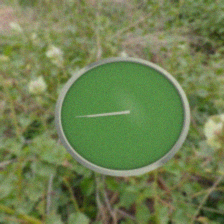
8.44
